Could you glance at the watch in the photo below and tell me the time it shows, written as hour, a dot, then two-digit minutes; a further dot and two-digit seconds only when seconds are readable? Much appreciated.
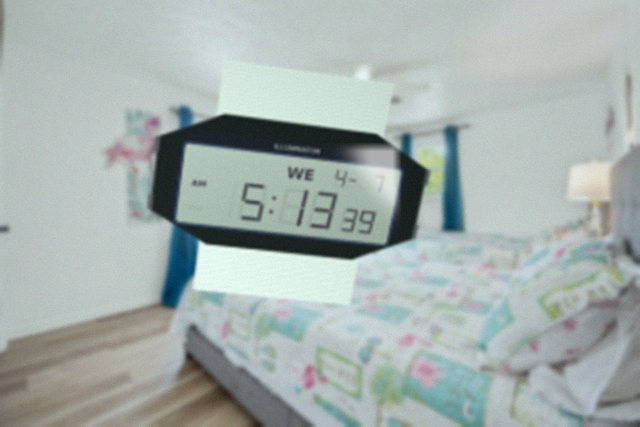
5.13.39
